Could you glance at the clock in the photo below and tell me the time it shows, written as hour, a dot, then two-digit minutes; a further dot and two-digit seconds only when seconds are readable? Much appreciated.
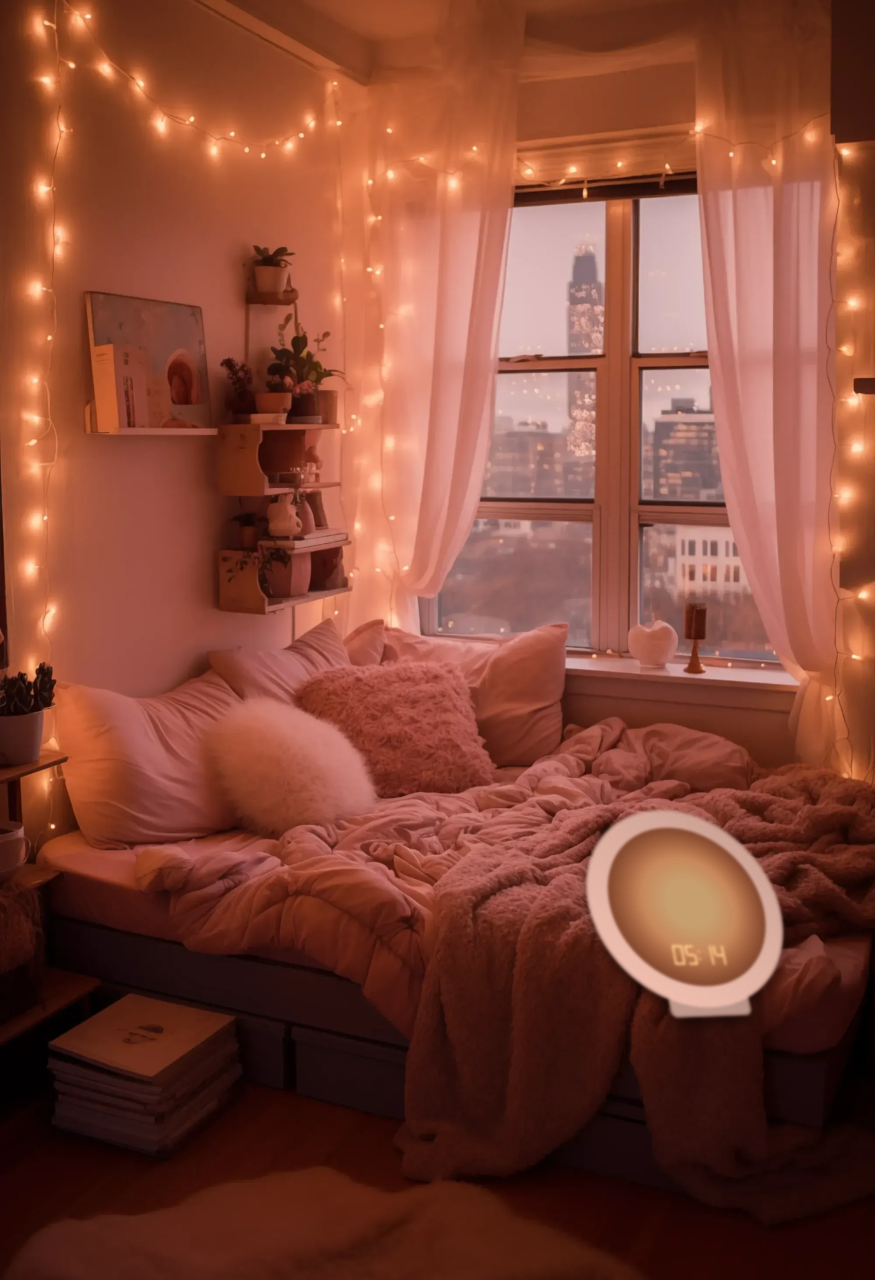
5.14
